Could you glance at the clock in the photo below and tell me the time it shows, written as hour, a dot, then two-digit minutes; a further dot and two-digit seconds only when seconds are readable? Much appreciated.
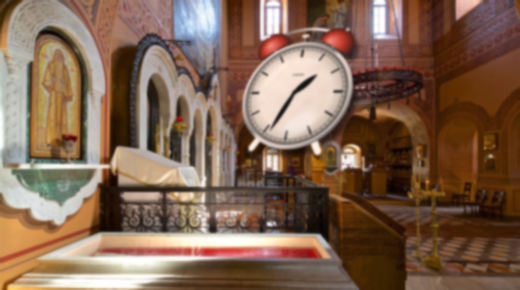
1.34
